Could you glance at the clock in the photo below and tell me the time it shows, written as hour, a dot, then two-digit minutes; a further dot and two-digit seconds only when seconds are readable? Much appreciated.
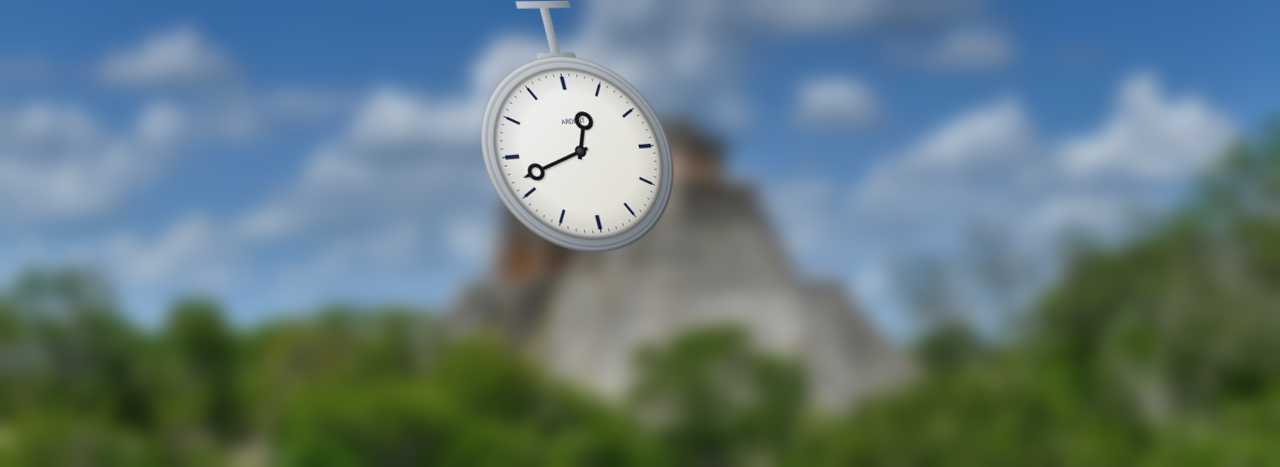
12.42
